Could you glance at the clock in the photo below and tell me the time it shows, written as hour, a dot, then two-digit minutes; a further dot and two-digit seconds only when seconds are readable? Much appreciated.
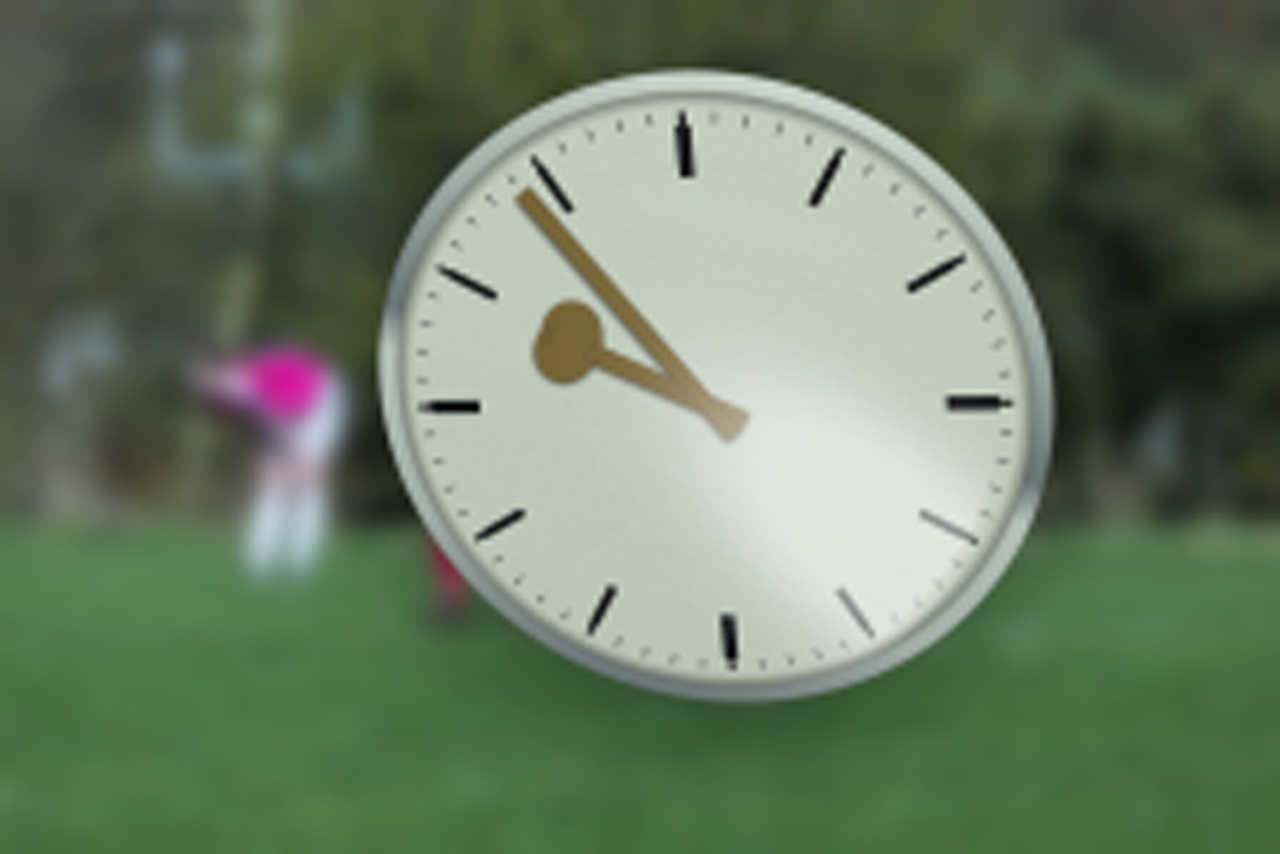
9.54
